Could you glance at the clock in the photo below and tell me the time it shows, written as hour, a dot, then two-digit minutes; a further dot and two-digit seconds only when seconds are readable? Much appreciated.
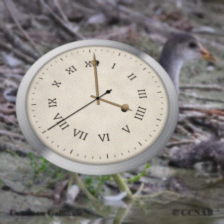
4.00.40
